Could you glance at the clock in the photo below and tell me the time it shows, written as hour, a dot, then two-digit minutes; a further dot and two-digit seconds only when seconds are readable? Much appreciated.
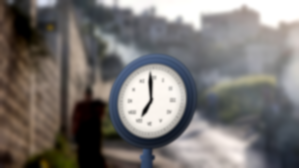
6.59
